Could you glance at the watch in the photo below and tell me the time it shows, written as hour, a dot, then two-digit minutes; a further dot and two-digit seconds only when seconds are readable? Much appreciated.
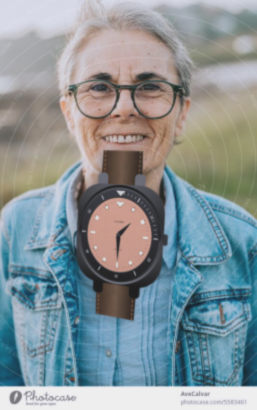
1.30
